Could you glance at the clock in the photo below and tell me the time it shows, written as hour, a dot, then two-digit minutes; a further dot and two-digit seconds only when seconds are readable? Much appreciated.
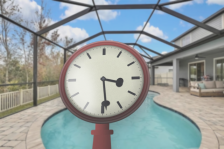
3.29
